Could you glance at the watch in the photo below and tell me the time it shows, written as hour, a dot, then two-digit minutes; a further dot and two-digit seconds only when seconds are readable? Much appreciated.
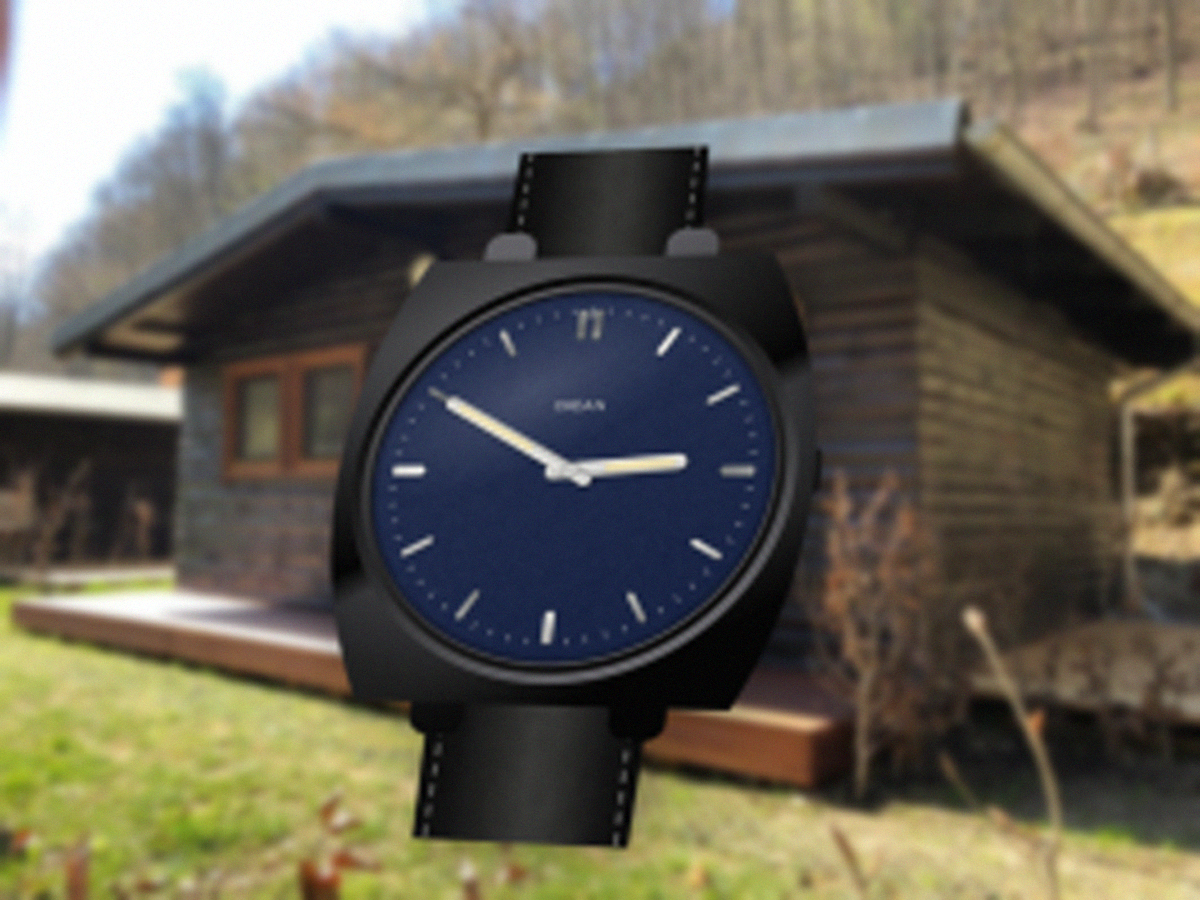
2.50
